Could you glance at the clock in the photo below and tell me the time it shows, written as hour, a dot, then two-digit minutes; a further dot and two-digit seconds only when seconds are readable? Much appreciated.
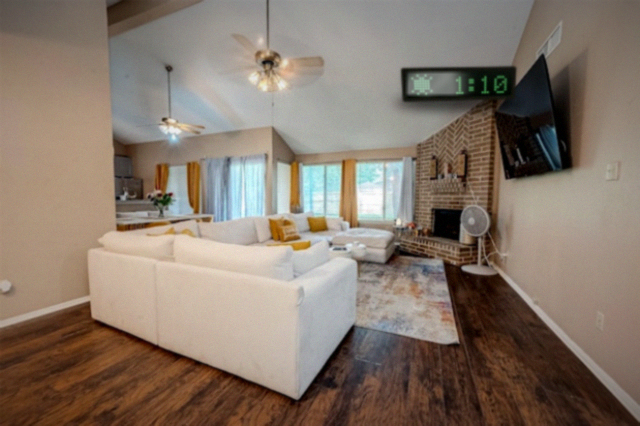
1.10
